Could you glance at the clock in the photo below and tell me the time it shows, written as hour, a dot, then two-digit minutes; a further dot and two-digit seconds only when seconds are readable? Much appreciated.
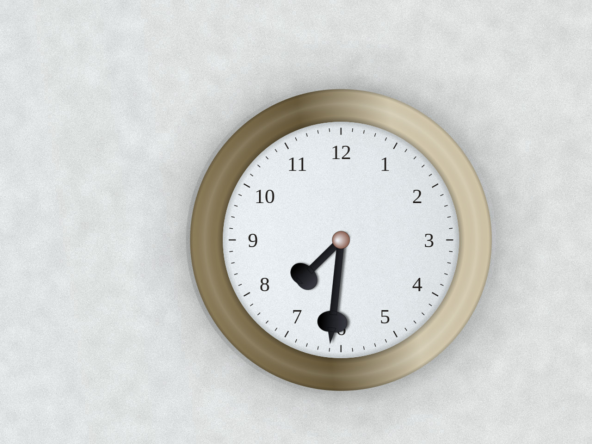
7.31
